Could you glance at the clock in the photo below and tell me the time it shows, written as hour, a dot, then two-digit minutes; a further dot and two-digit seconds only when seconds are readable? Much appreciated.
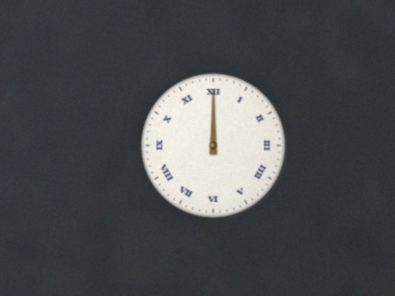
12.00
